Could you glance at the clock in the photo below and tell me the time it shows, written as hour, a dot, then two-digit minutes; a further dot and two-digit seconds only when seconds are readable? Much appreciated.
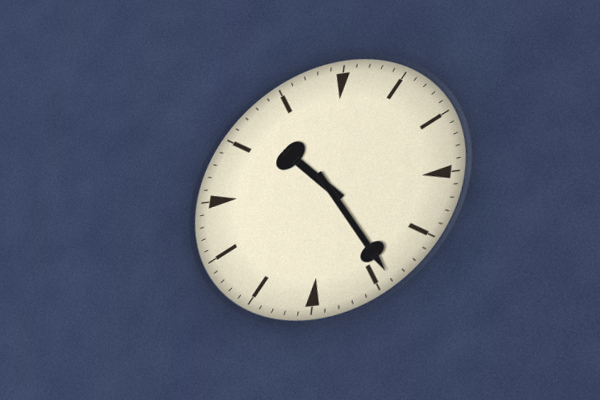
10.24
